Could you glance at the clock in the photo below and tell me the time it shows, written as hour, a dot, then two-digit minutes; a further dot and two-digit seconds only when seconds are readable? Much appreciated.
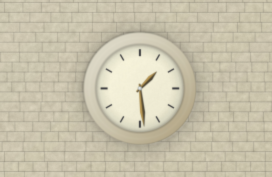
1.29
